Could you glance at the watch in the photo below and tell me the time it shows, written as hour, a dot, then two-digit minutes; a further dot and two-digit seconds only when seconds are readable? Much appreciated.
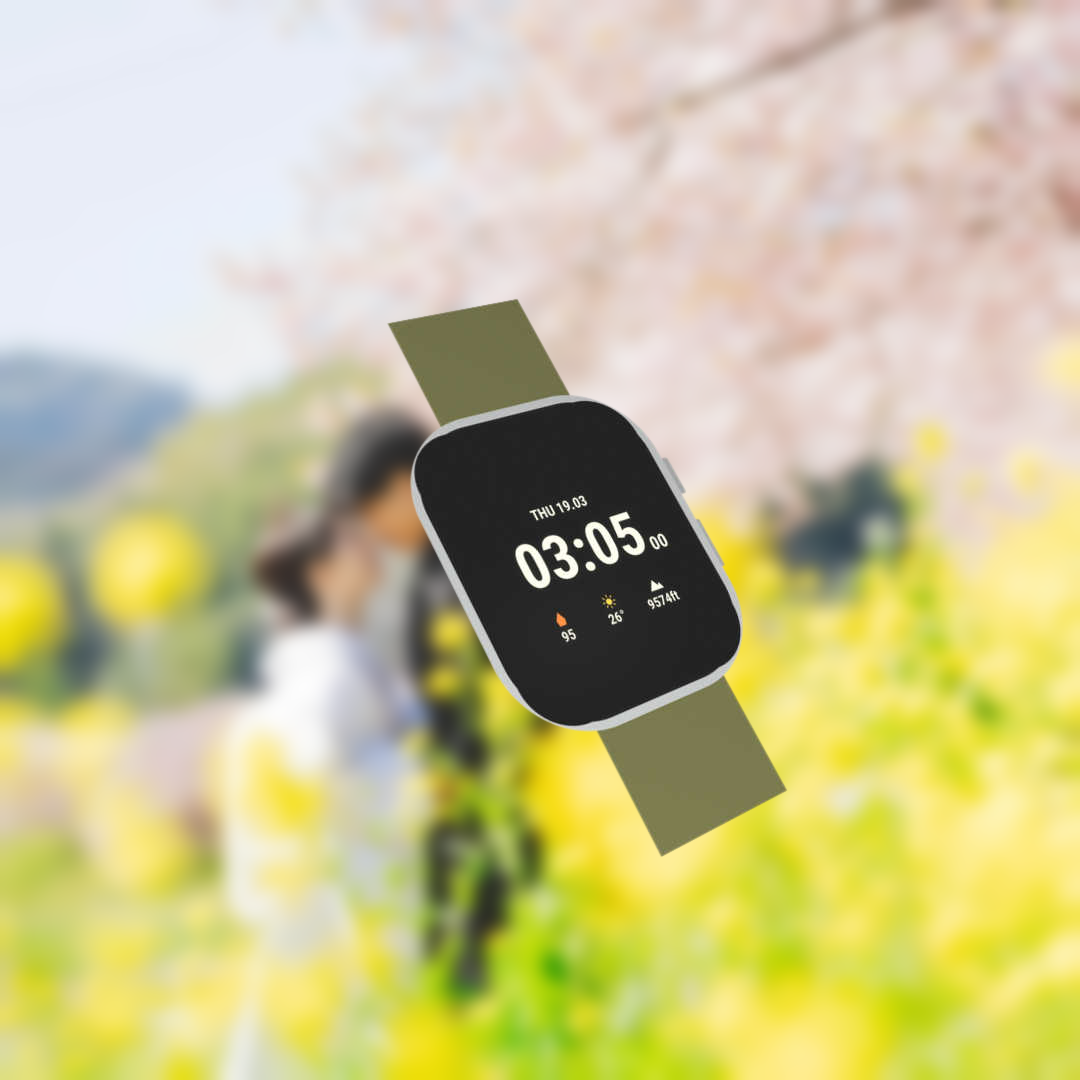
3.05.00
